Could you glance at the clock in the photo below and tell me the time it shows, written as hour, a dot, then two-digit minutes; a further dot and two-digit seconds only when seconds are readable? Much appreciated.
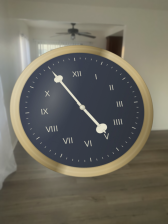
4.55
